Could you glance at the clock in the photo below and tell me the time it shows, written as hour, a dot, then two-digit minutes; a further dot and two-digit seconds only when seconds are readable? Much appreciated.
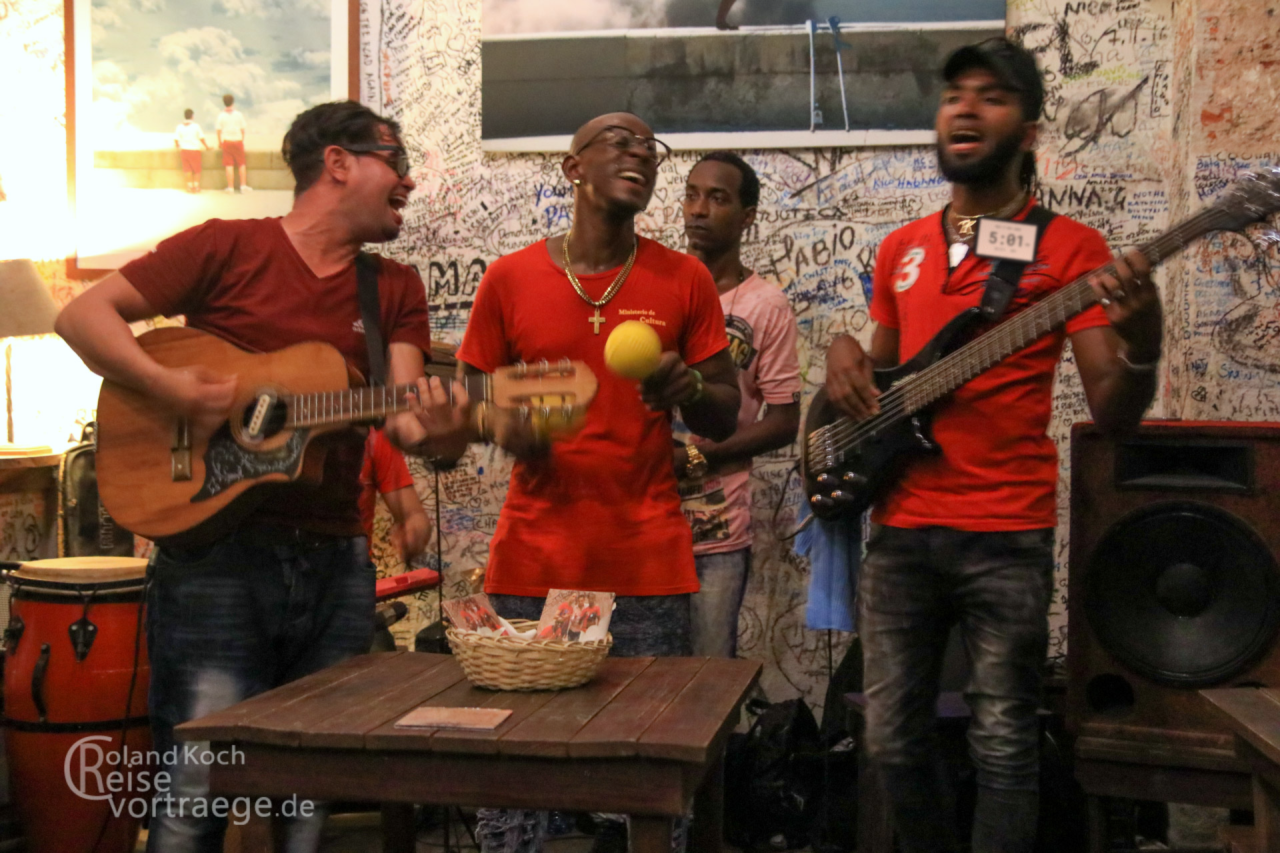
5.01
